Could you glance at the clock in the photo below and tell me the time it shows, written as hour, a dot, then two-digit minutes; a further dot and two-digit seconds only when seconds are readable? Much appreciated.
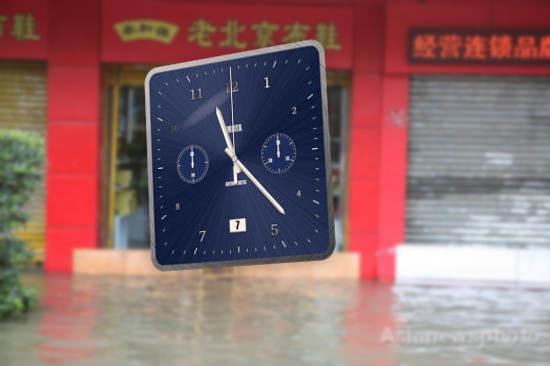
11.23
